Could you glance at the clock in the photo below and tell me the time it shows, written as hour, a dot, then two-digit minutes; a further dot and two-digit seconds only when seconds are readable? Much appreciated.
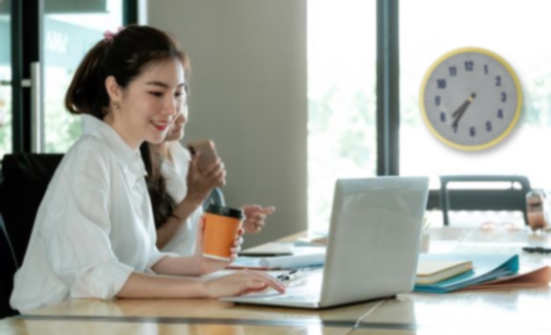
7.36
